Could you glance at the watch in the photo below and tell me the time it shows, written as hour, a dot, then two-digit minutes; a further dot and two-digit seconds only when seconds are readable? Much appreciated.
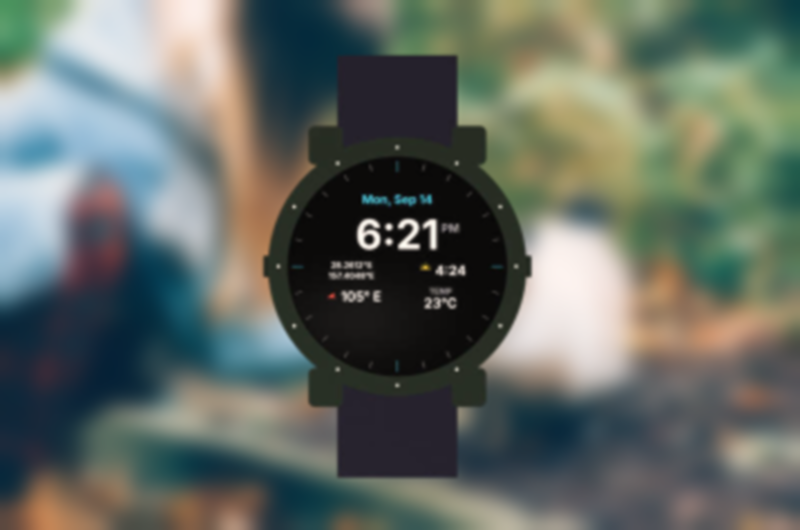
6.21
